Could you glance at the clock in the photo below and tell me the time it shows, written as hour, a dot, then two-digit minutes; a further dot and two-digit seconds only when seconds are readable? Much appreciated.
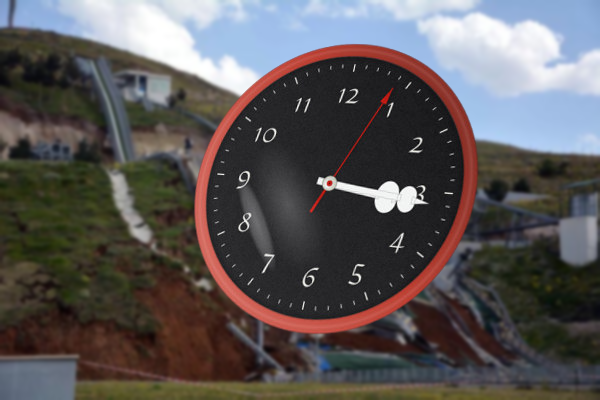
3.16.04
